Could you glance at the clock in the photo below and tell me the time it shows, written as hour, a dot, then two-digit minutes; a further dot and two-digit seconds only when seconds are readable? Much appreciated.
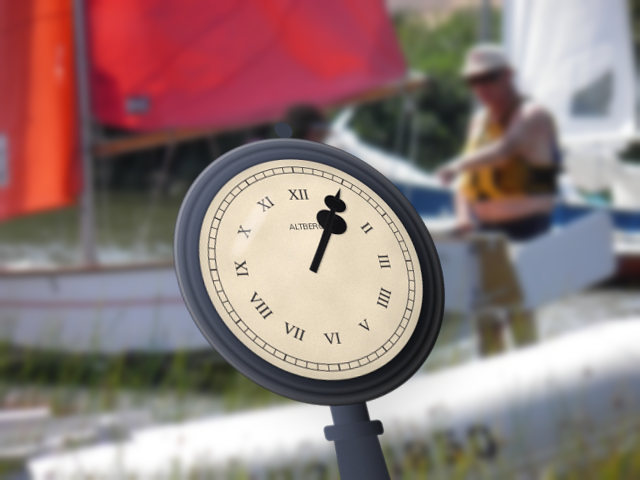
1.05
